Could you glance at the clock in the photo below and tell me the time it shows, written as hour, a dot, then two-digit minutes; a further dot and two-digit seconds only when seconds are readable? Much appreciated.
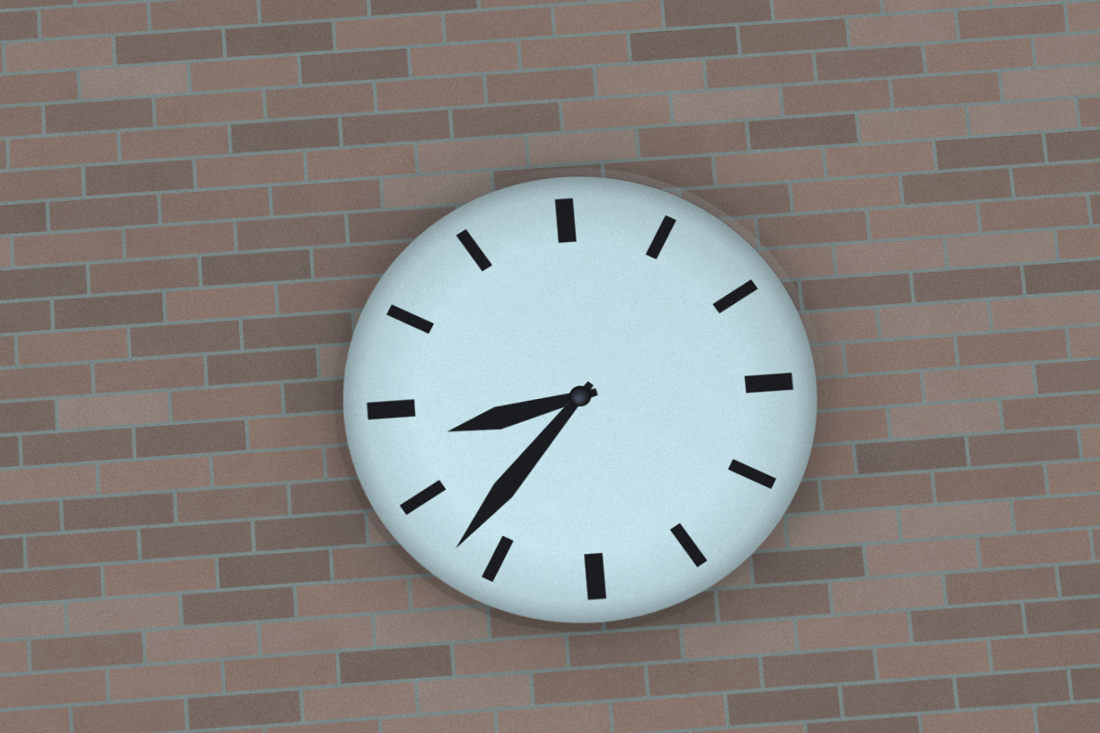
8.37
